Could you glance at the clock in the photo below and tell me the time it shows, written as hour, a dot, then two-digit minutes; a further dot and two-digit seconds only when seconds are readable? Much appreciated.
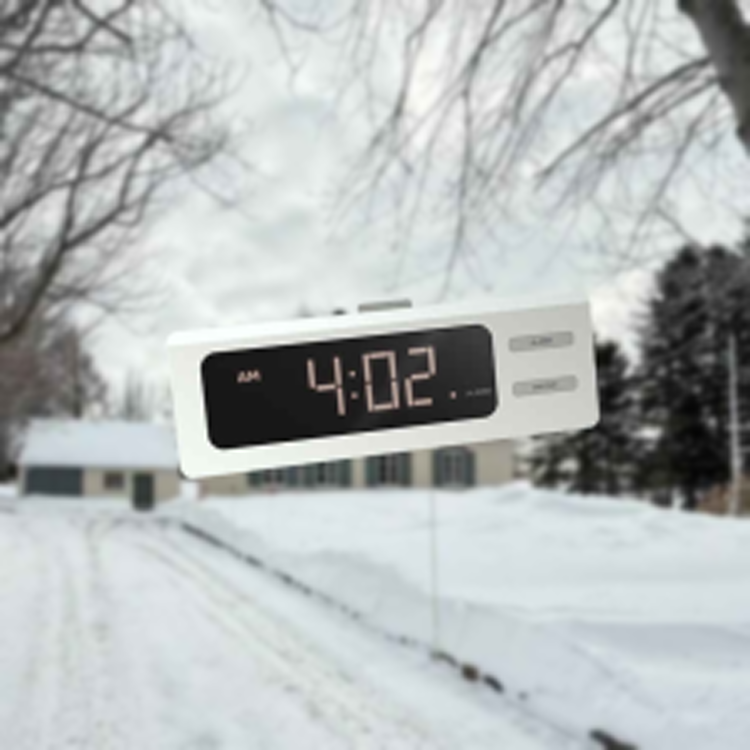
4.02
